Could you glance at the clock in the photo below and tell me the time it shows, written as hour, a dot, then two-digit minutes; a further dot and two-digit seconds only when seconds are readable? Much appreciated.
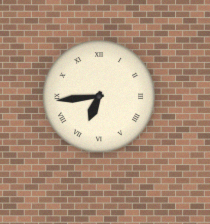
6.44
